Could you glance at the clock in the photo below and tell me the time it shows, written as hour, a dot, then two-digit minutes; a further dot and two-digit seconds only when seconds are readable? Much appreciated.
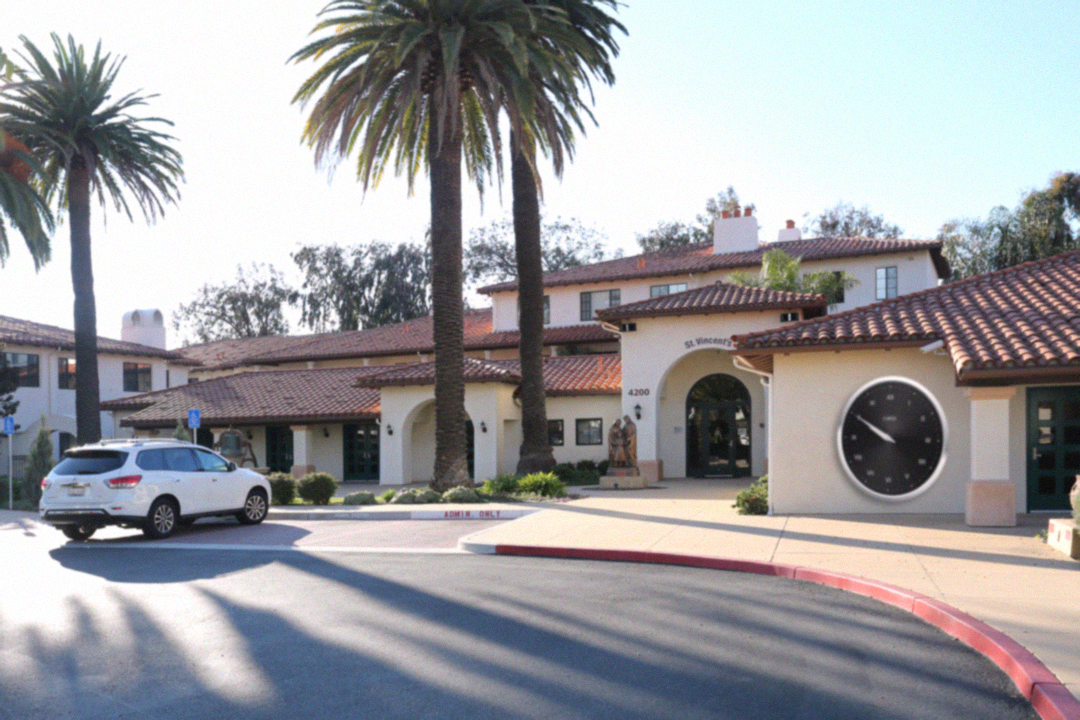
9.50
